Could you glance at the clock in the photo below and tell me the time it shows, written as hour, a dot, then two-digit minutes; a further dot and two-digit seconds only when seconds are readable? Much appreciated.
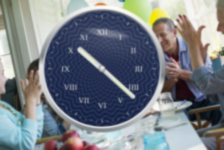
10.22
